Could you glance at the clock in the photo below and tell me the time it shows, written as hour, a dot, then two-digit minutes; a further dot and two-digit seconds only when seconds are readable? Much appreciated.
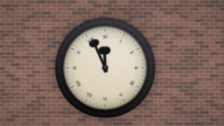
11.56
